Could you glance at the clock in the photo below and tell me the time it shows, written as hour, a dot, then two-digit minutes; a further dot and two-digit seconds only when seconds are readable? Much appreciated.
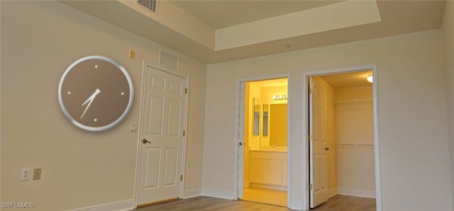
7.35
